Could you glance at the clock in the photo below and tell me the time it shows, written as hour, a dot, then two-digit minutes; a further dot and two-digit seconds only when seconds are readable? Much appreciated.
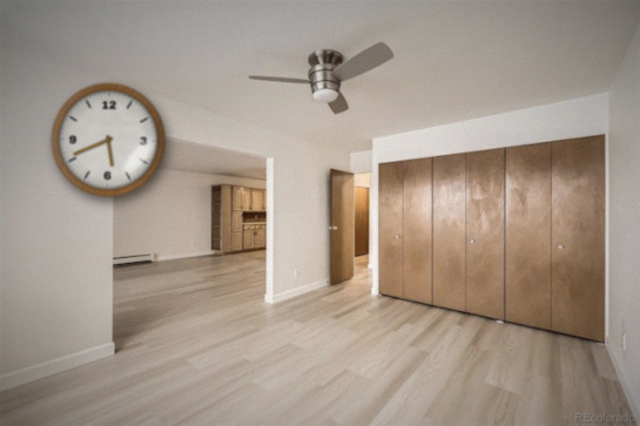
5.41
